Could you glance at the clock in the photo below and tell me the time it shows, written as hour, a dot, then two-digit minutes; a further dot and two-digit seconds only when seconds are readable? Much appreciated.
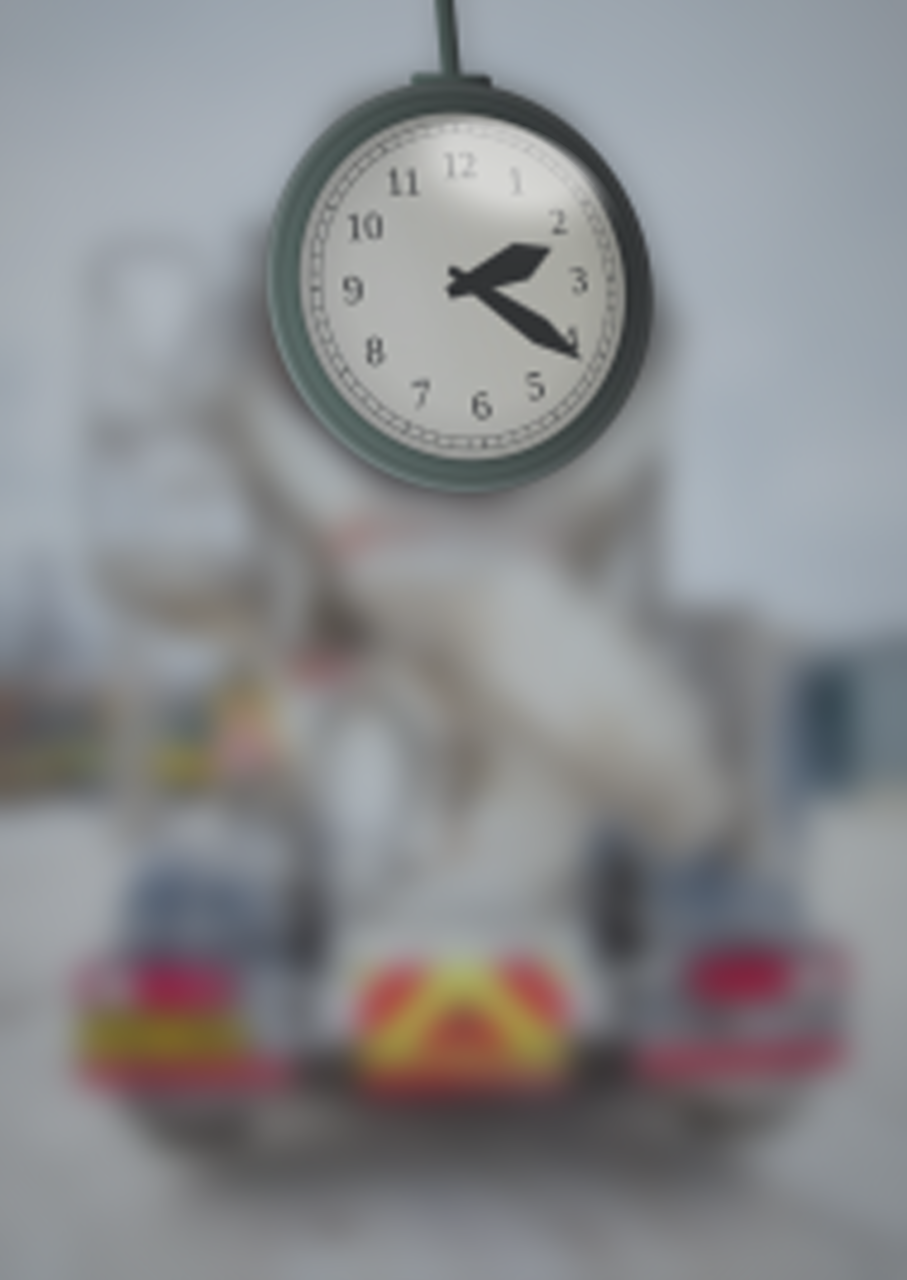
2.21
